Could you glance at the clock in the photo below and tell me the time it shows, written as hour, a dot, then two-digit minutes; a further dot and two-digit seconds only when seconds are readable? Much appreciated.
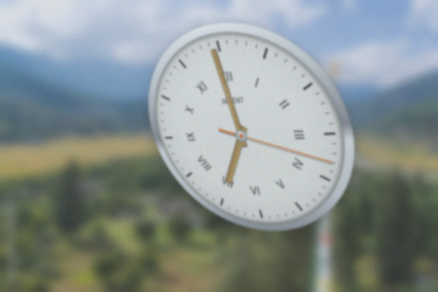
6.59.18
